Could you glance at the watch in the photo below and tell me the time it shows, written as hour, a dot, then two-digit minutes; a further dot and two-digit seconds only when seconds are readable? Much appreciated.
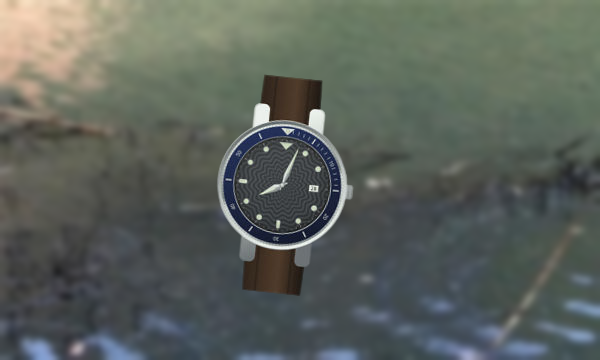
8.03
